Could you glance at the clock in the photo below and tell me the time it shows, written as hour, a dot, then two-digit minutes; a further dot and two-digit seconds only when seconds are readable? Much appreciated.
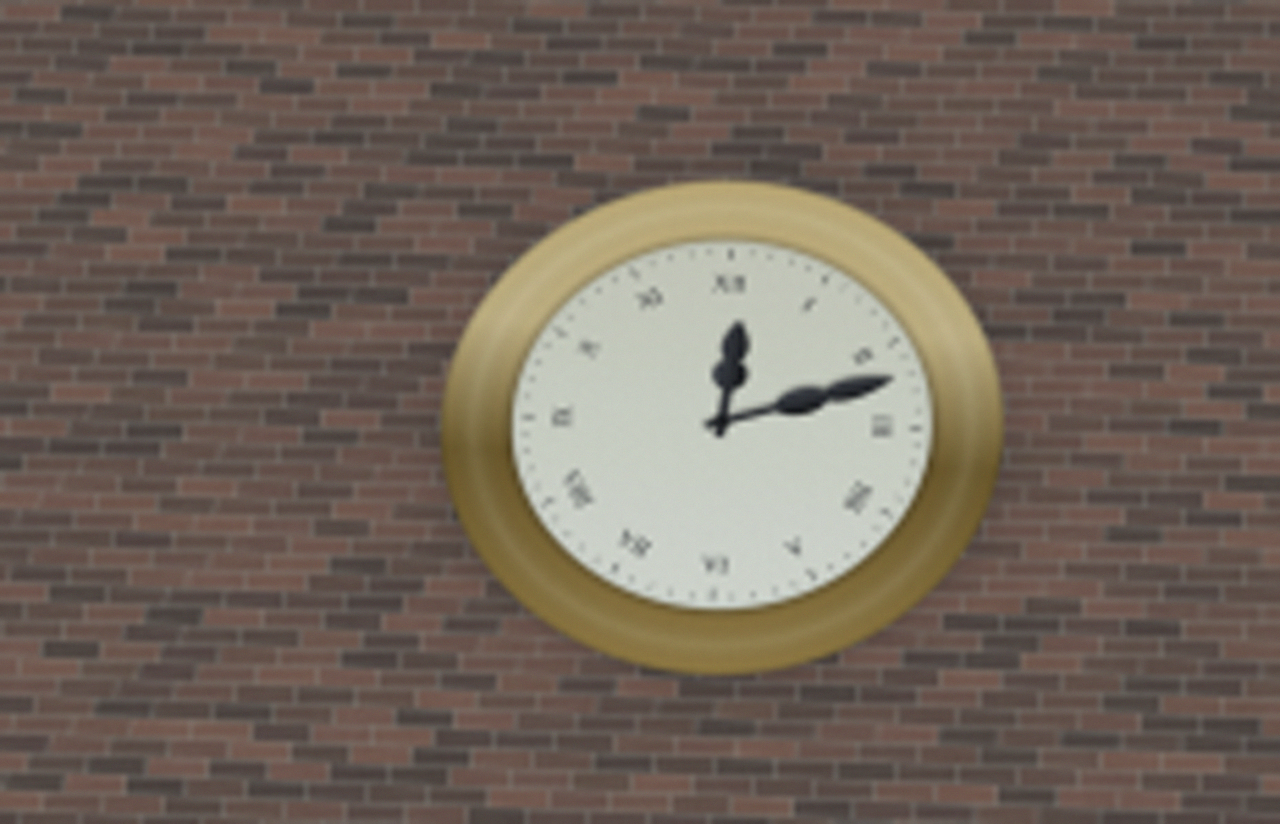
12.12
